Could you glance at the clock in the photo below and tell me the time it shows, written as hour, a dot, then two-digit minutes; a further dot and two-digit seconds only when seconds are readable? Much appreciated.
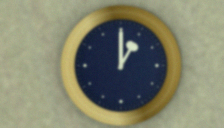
1.00
